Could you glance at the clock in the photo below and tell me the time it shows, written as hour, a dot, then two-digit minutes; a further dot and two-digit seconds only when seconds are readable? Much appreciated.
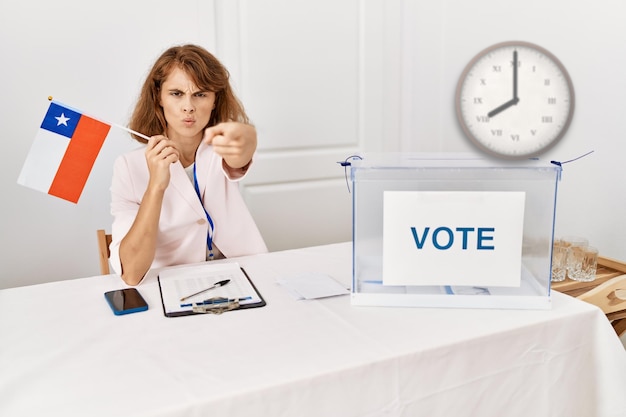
8.00
